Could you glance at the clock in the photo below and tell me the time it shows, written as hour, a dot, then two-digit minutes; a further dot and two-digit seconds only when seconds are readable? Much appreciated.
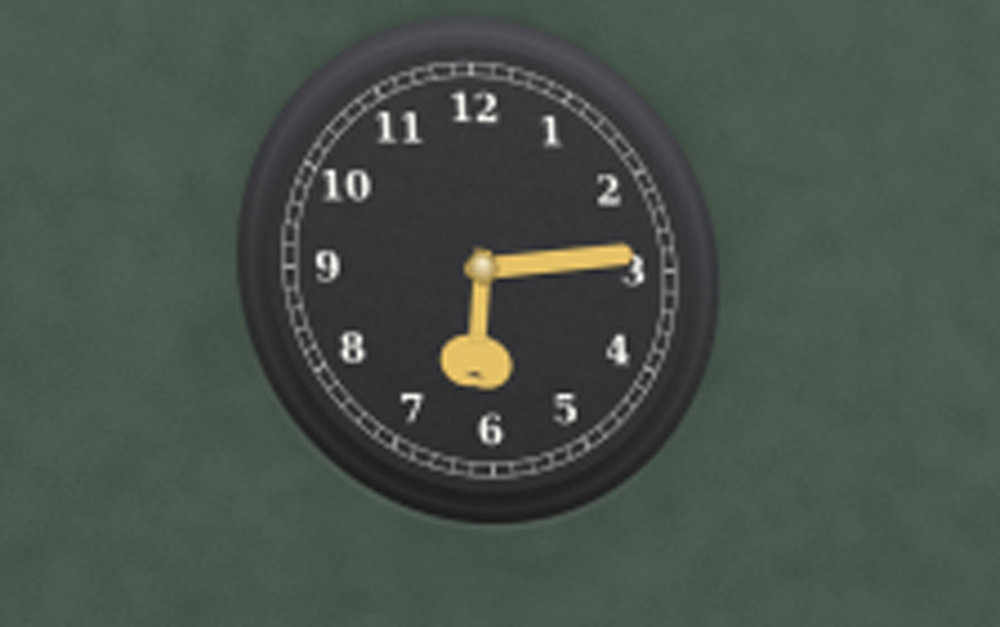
6.14
